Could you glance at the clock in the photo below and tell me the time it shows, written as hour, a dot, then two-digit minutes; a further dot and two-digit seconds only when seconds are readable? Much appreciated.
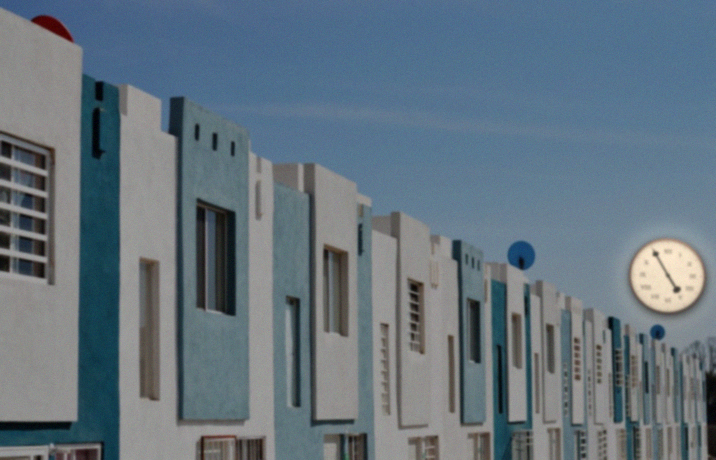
4.55
